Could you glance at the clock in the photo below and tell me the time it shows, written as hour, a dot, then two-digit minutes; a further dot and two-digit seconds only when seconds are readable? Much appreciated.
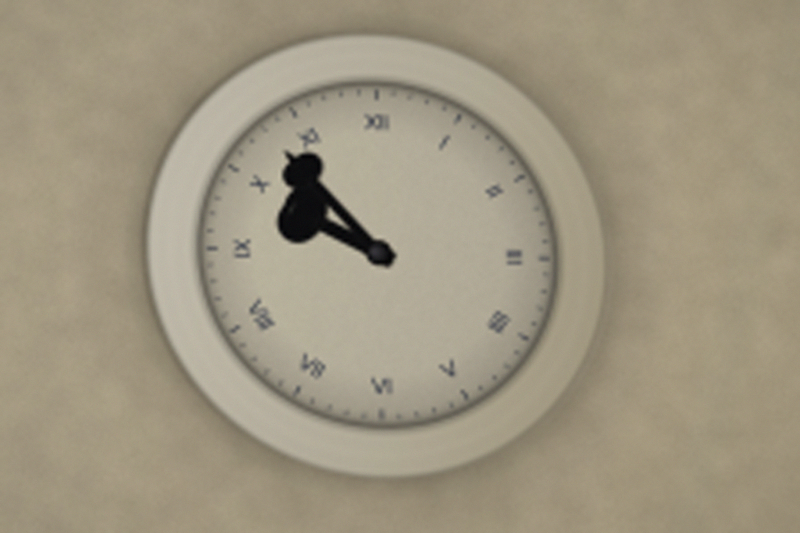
9.53
